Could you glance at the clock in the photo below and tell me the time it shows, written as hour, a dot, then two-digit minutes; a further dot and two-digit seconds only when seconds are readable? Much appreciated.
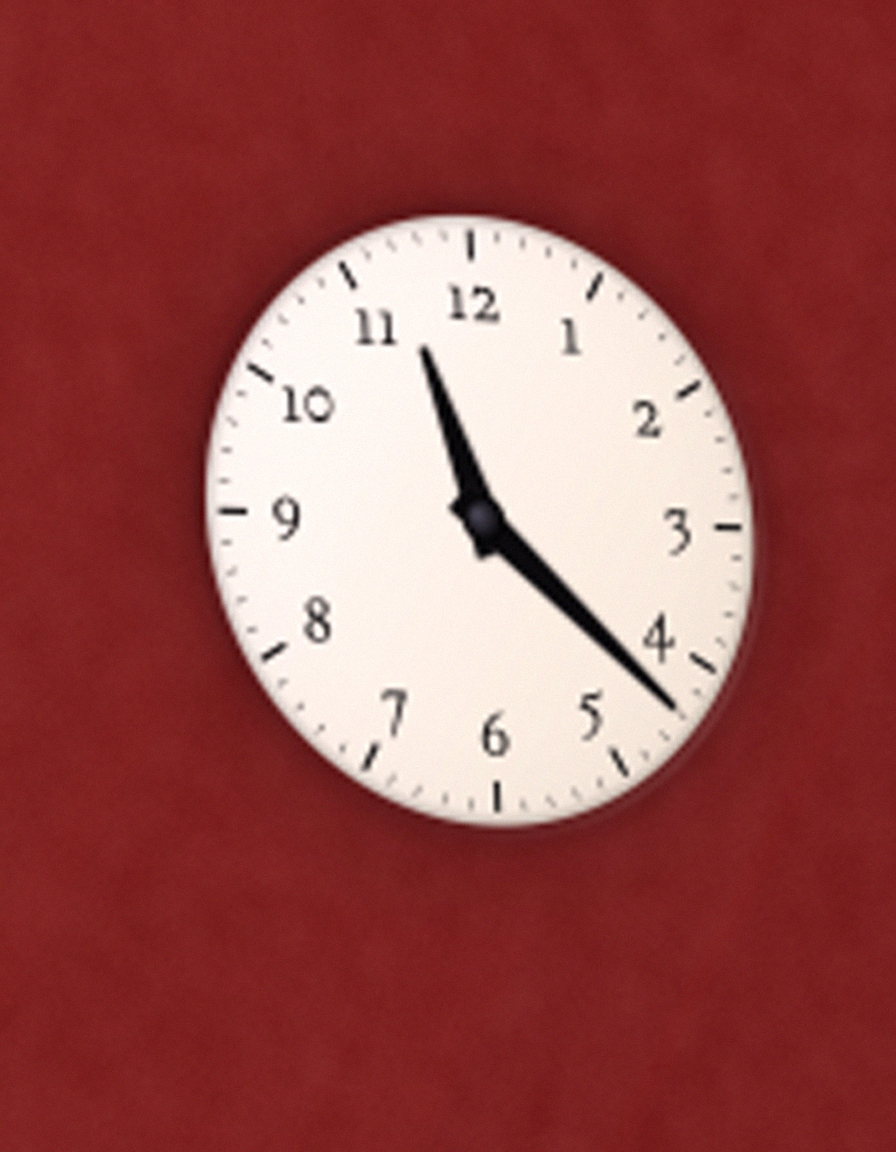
11.22
